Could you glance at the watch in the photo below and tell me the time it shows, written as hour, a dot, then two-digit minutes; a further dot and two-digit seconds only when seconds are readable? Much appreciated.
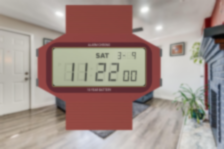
11.22.00
